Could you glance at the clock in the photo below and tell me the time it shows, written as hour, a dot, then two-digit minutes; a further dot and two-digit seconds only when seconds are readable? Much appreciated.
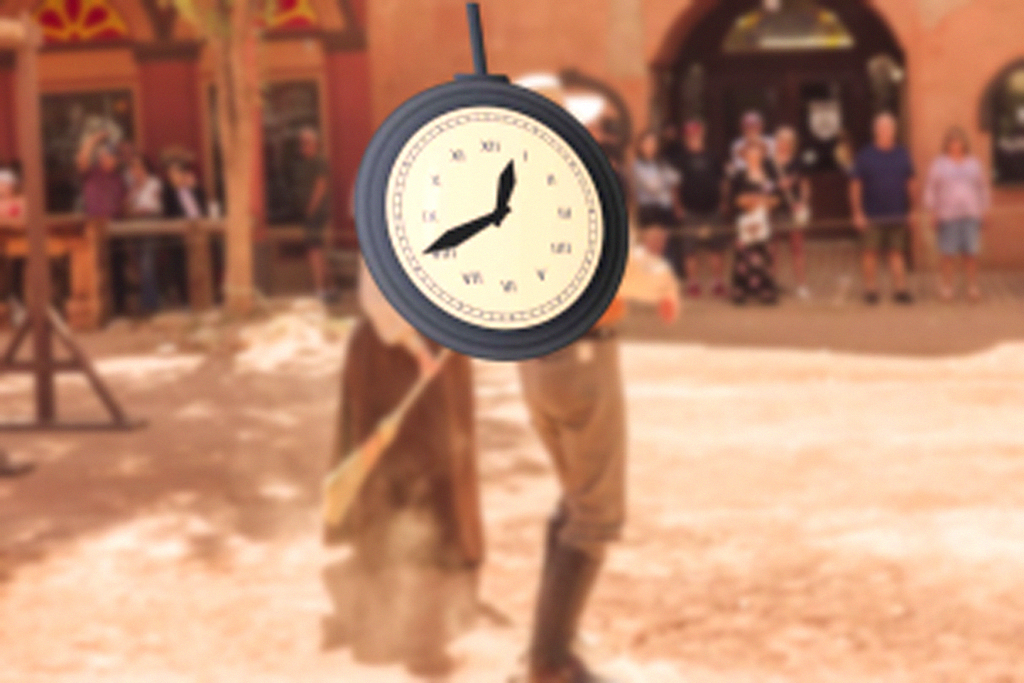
12.41
